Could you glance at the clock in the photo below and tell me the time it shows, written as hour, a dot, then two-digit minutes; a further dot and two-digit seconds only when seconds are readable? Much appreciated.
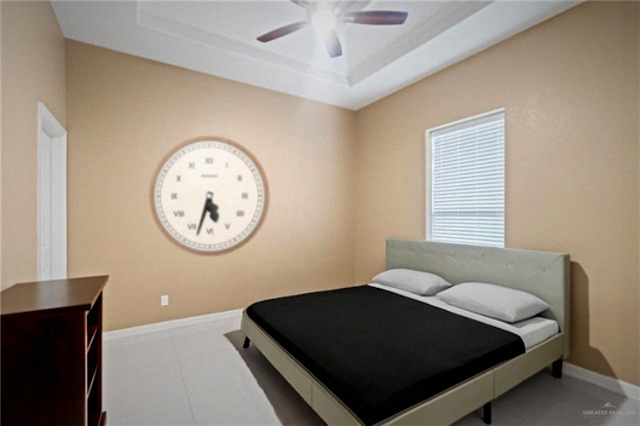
5.33
